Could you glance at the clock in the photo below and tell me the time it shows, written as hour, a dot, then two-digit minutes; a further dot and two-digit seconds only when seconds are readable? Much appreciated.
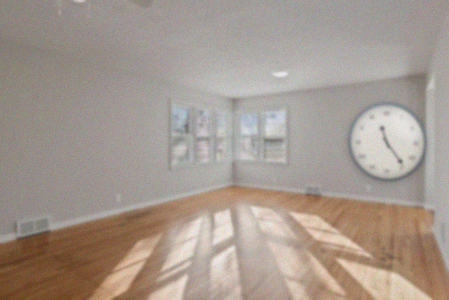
11.24
